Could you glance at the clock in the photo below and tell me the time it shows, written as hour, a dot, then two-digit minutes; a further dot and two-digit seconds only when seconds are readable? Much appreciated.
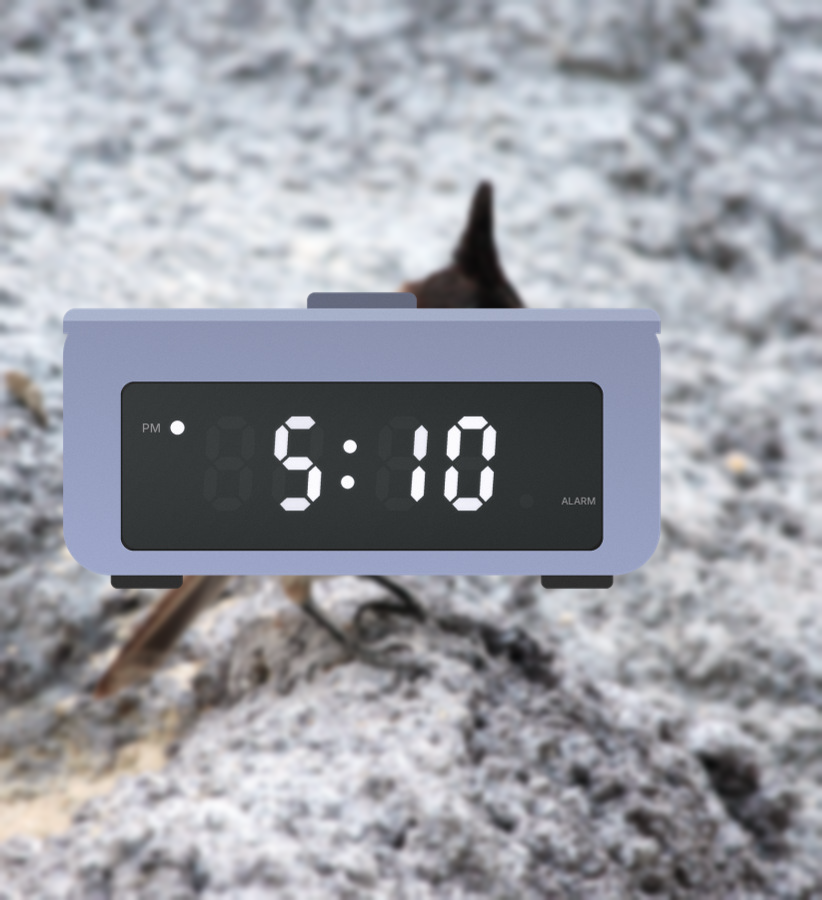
5.10
